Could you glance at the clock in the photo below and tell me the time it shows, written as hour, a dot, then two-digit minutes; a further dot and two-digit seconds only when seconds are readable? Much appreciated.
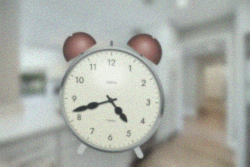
4.42
